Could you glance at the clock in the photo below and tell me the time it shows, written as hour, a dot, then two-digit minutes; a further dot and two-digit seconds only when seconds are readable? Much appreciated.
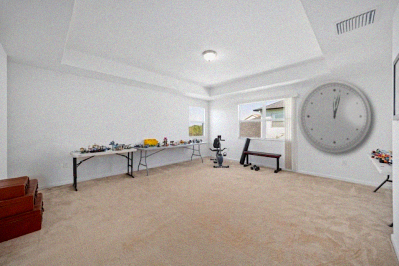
12.02
